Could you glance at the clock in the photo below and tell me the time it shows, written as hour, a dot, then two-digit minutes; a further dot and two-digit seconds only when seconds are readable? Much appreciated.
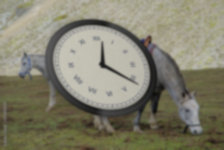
12.21
